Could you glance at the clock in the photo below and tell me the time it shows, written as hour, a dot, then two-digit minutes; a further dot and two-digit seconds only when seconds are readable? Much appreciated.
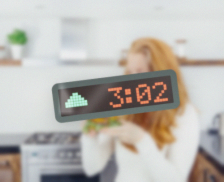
3.02
